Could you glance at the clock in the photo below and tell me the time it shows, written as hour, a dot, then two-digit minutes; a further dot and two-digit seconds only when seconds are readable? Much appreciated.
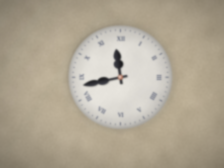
11.43
